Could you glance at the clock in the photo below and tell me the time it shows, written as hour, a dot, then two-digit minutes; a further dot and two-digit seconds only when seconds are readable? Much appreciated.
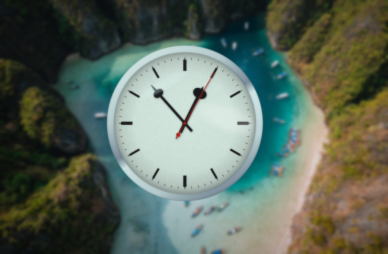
12.53.05
